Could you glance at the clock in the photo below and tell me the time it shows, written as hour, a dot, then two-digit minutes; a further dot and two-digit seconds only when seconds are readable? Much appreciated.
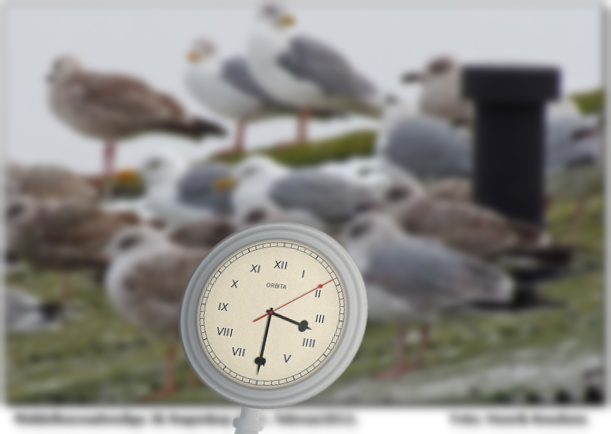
3.30.09
